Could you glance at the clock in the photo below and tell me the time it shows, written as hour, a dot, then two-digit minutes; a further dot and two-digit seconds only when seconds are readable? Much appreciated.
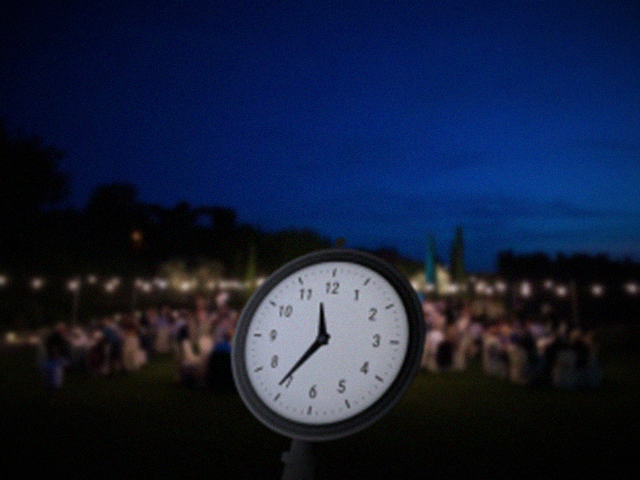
11.36
